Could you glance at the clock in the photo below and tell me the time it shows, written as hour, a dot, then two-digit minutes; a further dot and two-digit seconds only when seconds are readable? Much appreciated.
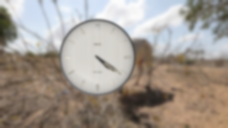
4.21
